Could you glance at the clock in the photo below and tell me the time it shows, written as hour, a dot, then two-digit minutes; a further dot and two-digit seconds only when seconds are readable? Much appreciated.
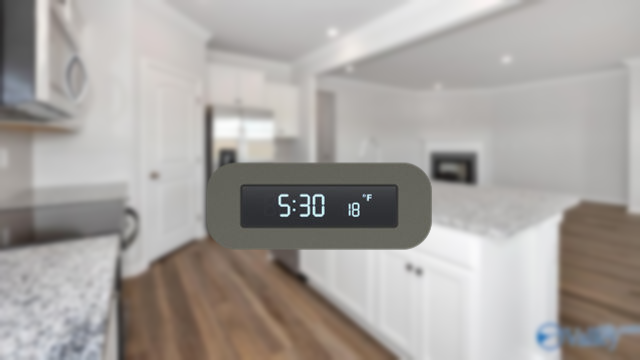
5.30
